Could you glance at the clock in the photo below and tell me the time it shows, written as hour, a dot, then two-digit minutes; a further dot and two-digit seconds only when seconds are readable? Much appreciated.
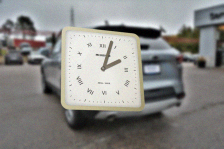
2.03
